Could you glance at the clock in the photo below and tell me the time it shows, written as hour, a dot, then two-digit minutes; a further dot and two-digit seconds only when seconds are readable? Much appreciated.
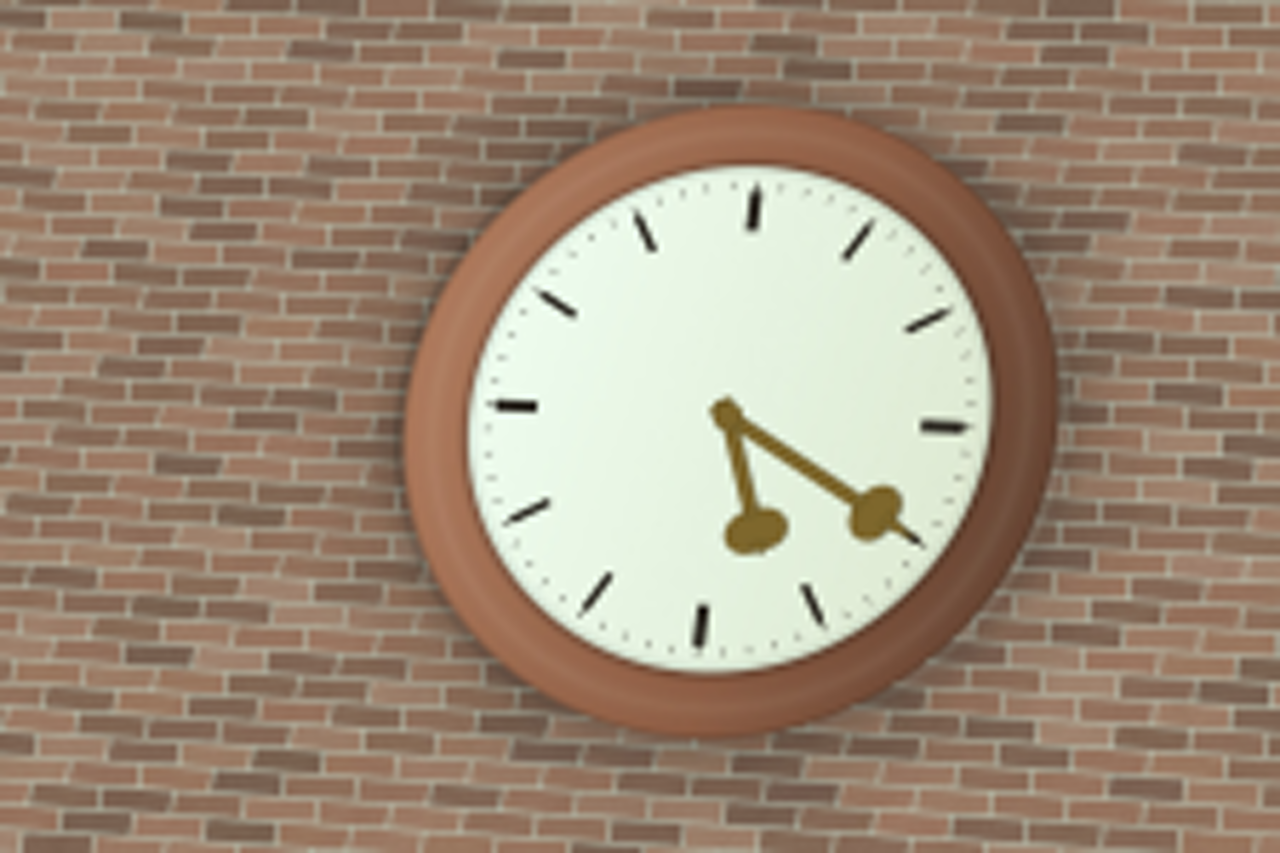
5.20
